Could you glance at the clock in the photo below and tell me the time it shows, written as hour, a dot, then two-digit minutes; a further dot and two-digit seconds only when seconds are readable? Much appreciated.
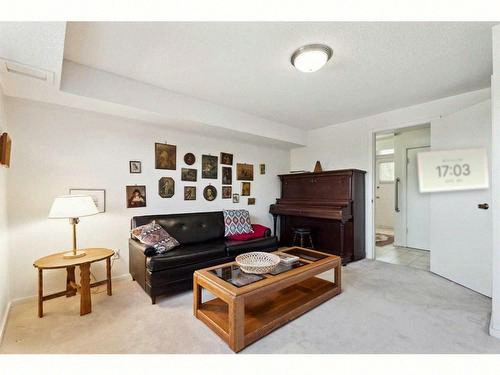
17.03
